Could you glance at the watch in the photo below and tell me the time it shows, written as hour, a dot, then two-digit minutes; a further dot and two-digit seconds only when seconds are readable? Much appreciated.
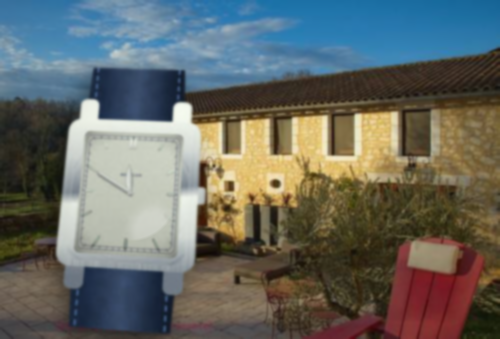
11.50
